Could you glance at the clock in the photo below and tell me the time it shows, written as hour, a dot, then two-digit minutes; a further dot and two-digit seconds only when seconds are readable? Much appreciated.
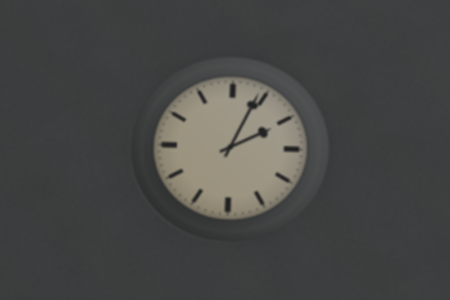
2.04
